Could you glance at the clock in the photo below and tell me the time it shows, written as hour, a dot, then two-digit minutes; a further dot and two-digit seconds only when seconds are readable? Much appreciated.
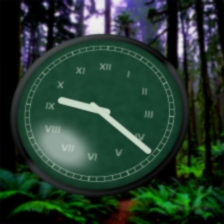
9.21
